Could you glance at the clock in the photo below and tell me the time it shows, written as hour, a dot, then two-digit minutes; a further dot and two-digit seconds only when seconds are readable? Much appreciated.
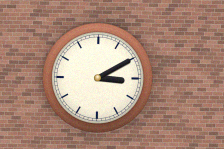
3.10
